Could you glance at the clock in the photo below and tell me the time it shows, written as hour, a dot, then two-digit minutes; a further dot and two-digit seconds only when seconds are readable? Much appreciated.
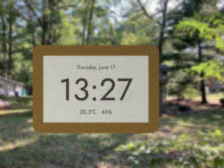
13.27
